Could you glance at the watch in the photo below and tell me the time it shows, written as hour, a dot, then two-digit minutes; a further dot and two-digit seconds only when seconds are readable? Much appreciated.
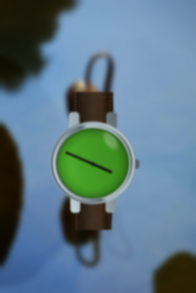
3.49
